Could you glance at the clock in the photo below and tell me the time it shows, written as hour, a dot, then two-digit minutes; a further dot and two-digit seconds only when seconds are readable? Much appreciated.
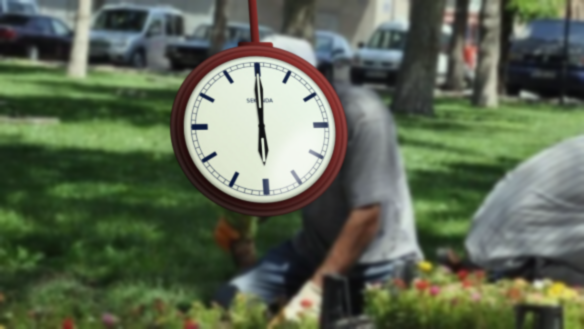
6.00
